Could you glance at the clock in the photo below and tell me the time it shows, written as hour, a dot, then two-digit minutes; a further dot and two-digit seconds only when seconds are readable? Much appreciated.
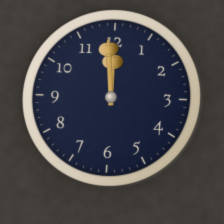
11.59
